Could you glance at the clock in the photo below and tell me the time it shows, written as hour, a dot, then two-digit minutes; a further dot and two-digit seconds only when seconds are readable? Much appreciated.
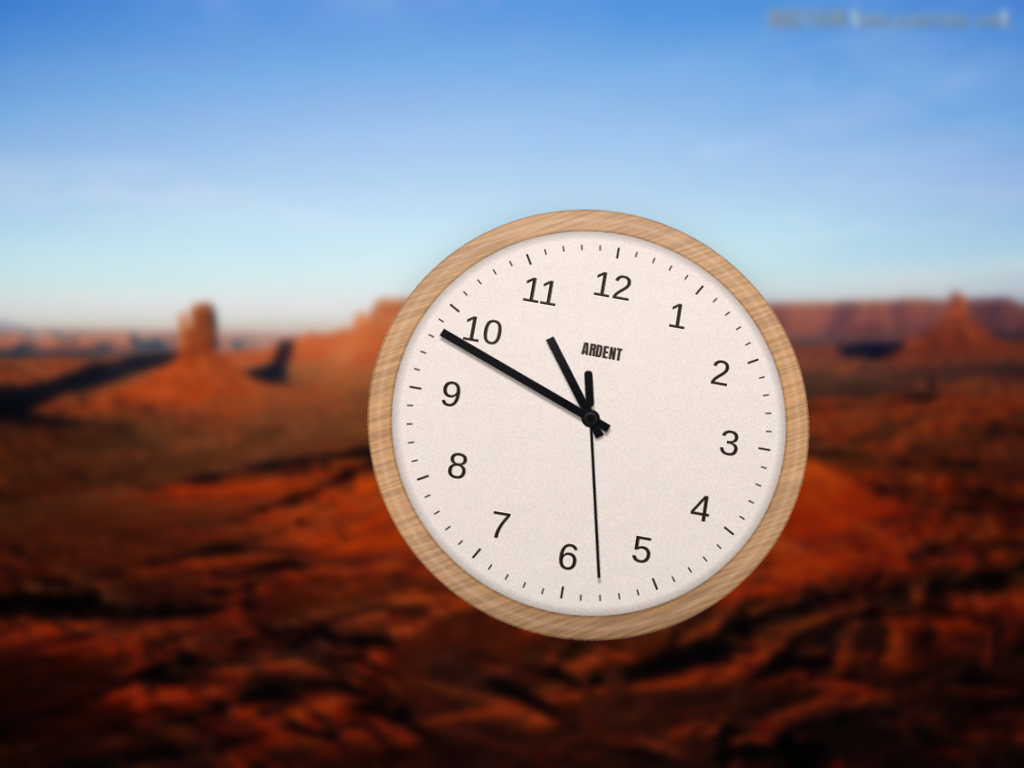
10.48.28
